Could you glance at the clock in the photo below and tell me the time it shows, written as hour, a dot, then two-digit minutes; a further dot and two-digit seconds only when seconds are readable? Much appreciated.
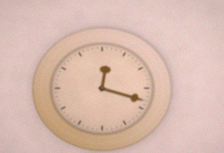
12.18
